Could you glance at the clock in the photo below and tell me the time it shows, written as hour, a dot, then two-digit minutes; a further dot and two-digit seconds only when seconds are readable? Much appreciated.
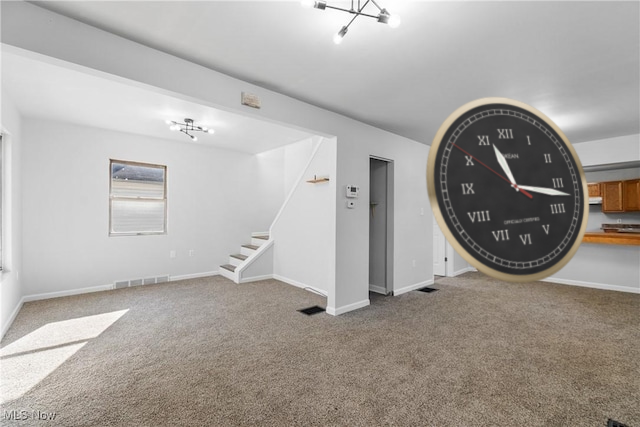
11.16.51
